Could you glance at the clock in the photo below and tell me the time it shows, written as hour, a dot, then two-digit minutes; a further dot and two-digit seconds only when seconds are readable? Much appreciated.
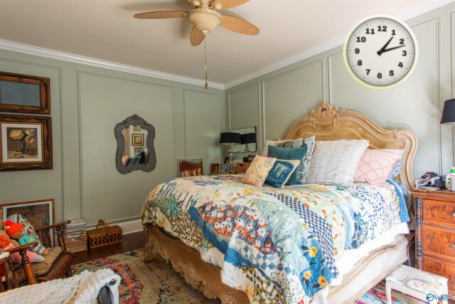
1.12
